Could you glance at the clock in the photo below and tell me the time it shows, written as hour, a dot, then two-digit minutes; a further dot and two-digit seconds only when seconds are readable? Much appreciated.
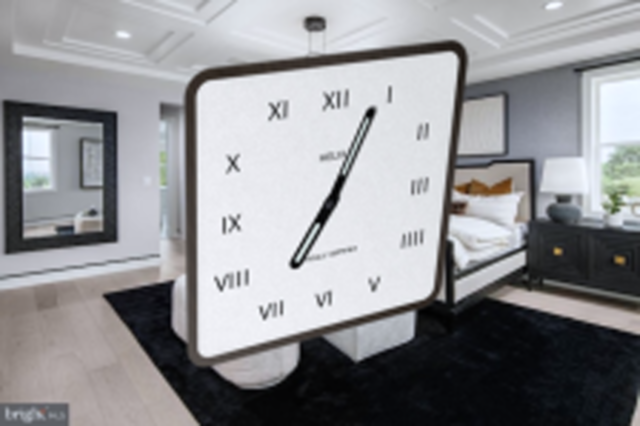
7.04
